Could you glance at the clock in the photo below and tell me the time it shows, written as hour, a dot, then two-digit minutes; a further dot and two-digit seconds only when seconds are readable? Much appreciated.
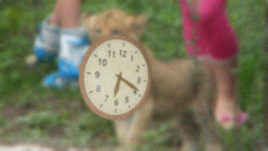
6.19
